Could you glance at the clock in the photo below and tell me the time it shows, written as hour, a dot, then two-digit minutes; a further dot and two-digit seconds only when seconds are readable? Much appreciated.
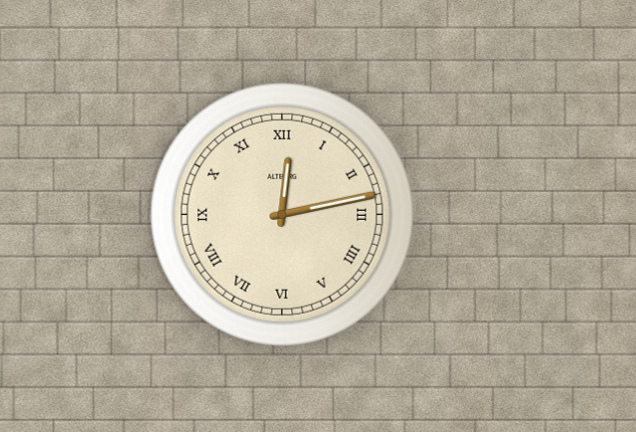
12.13
